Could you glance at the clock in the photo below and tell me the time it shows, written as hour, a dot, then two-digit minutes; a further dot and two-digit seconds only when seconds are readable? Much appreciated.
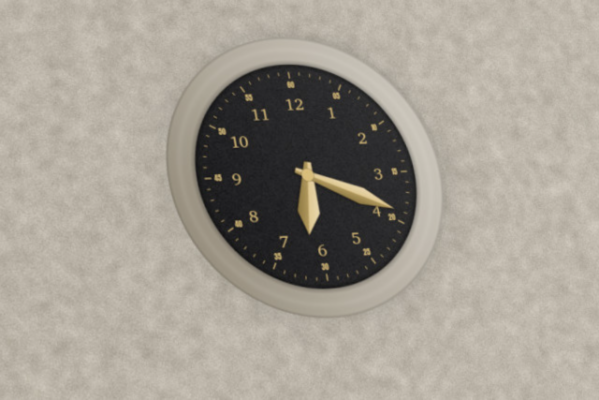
6.19
